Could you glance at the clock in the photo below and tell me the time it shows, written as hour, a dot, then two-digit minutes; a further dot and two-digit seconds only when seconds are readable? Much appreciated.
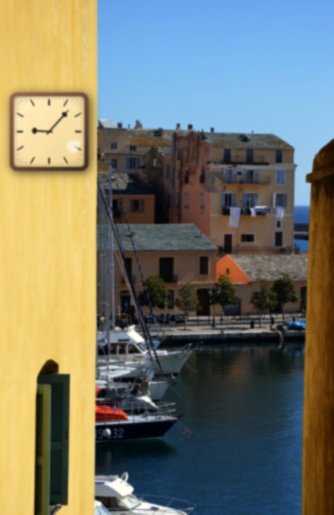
9.07
